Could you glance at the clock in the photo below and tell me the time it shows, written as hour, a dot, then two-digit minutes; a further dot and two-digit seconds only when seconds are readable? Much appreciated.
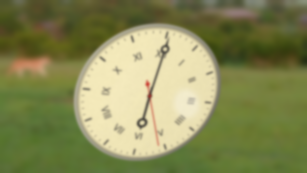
6.00.26
